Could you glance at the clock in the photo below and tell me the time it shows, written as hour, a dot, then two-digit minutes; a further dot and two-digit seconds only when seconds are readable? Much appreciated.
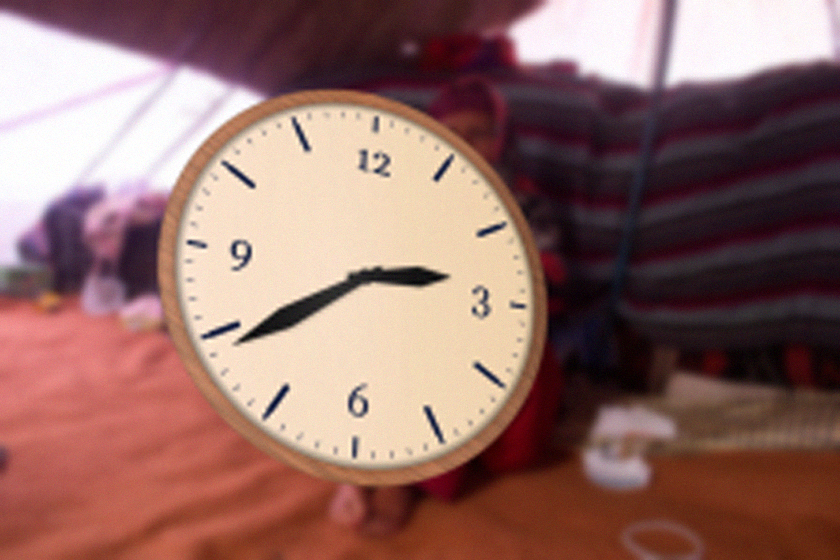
2.39
